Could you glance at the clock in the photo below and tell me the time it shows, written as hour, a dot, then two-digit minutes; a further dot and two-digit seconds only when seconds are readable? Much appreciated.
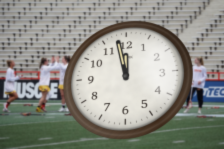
11.58
